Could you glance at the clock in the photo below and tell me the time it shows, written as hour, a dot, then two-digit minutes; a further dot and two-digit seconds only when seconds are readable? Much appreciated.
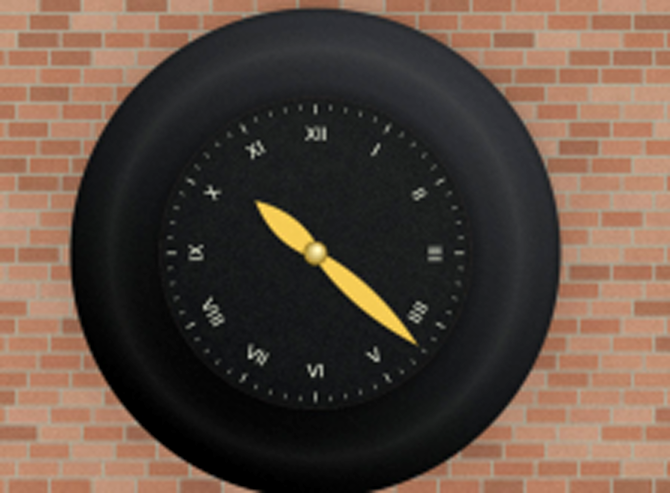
10.22
